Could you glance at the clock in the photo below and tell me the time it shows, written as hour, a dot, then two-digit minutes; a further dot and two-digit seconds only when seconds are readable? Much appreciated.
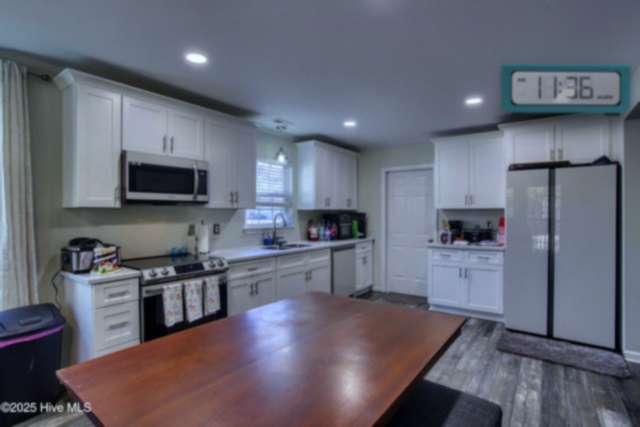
11.36
